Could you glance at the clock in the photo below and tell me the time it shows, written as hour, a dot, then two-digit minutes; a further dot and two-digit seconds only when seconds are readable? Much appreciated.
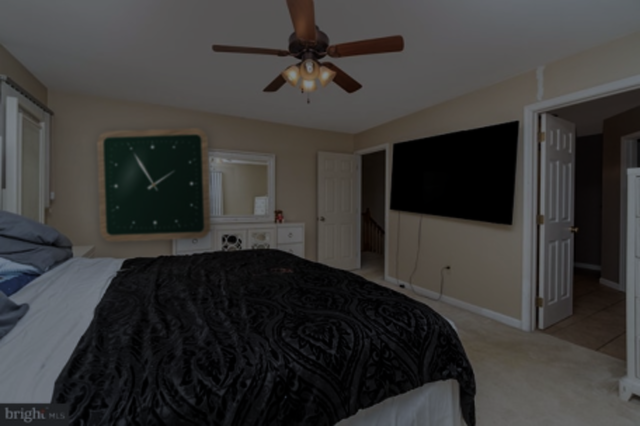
1.55
